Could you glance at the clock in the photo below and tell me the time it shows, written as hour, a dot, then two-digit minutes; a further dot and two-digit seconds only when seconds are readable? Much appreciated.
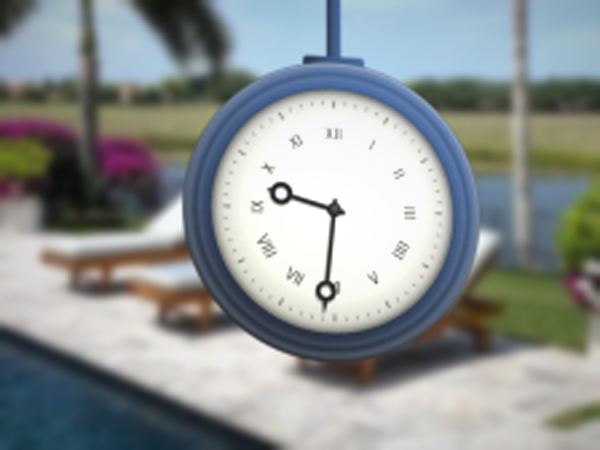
9.31
